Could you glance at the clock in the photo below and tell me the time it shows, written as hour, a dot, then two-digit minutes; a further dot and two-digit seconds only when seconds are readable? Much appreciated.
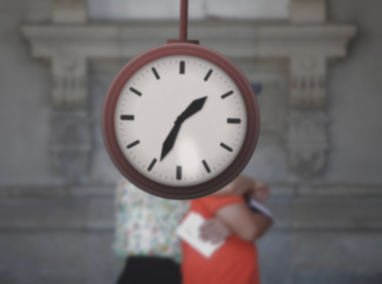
1.34
